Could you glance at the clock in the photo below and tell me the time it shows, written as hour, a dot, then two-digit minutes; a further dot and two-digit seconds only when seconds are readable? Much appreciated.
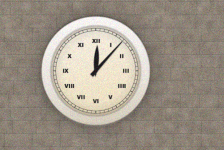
12.07
